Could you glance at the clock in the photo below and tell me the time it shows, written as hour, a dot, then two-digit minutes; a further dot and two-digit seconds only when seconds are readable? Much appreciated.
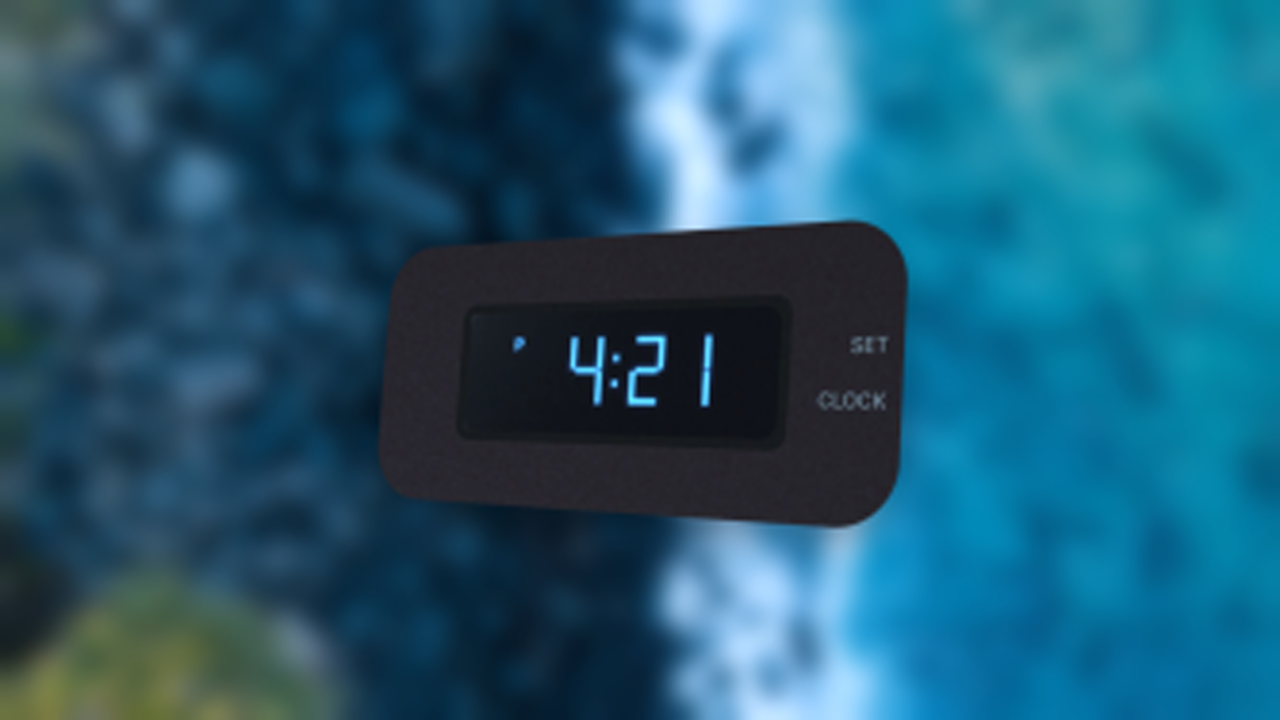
4.21
